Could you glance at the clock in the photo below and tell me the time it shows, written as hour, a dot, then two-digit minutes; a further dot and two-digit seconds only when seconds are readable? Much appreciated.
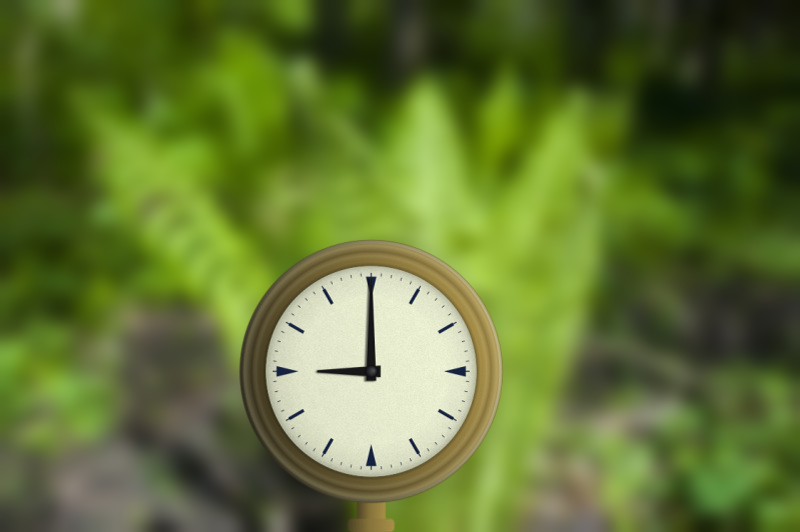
9.00
